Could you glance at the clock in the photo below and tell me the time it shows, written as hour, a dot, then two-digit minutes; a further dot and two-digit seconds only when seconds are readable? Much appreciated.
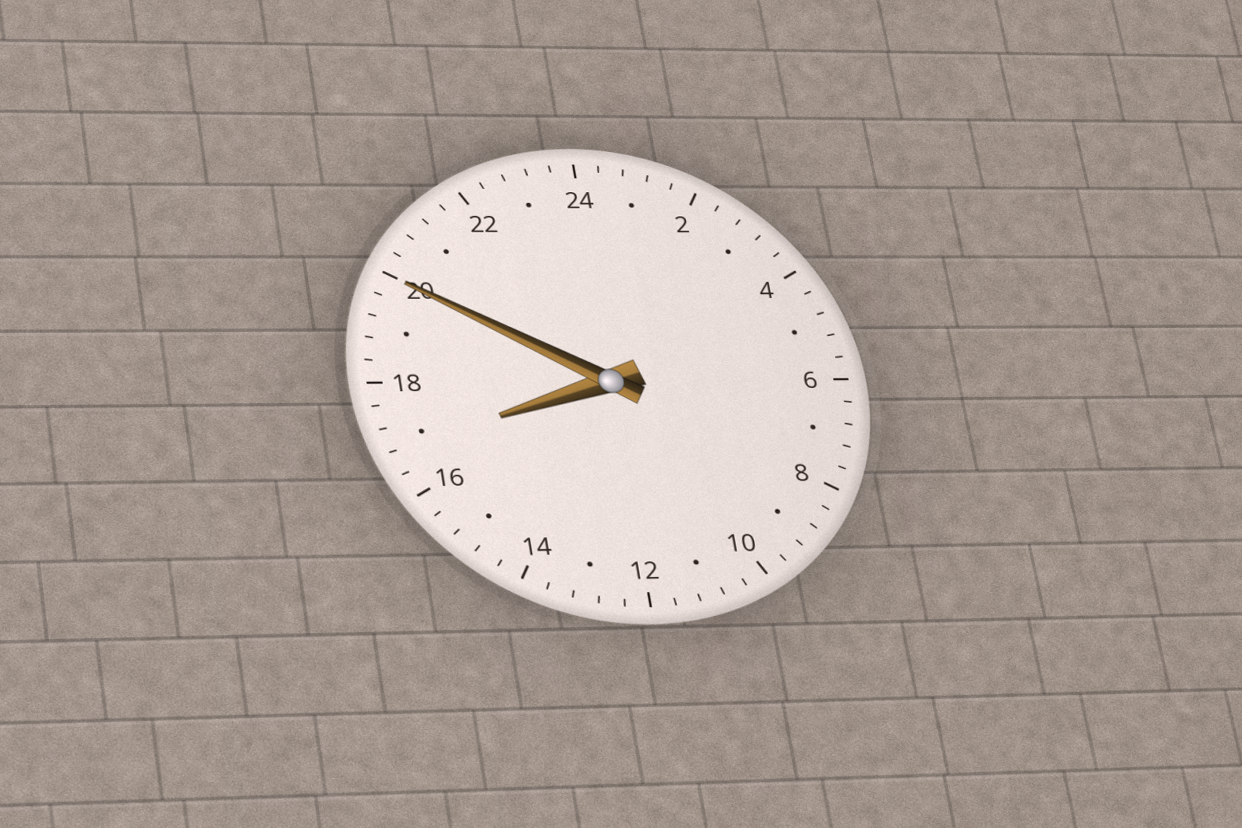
16.50
